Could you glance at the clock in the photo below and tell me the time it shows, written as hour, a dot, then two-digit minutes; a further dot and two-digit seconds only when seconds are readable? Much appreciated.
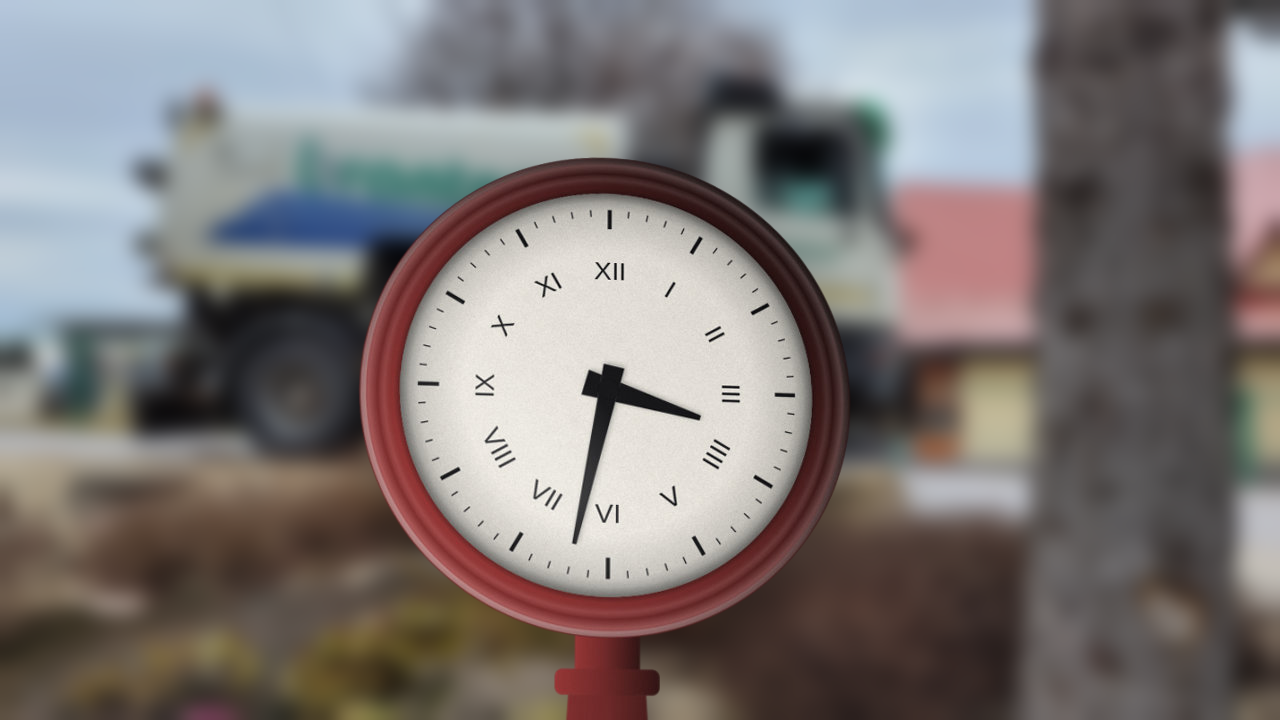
3.32
